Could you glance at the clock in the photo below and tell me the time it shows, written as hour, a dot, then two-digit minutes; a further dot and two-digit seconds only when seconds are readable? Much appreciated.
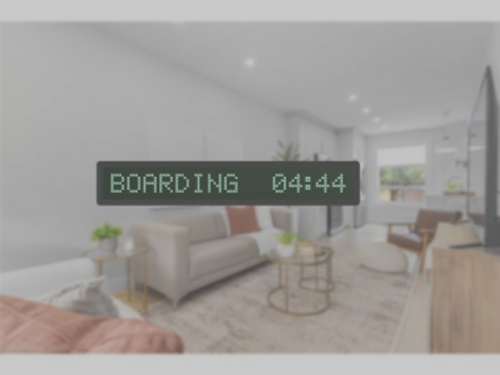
4.44
